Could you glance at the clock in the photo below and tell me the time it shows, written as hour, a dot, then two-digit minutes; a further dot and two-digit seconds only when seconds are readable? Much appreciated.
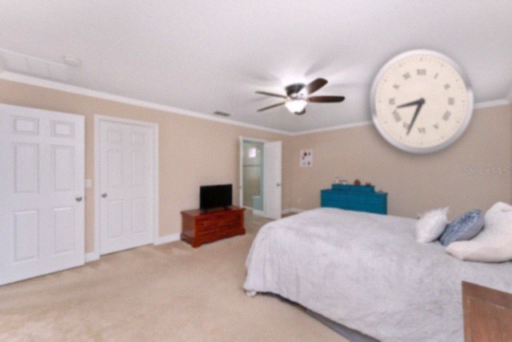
8.34
